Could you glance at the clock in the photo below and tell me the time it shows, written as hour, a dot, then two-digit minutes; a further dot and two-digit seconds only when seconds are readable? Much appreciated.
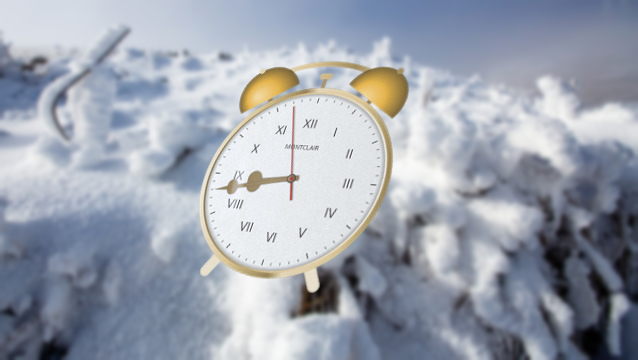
8.42.57
